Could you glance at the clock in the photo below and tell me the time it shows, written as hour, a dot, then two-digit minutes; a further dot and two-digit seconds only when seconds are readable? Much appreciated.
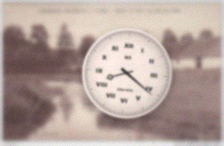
8.21
